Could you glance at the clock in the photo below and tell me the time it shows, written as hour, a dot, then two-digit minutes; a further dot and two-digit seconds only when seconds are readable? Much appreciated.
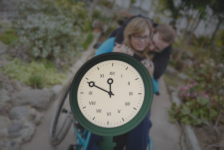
11.49
